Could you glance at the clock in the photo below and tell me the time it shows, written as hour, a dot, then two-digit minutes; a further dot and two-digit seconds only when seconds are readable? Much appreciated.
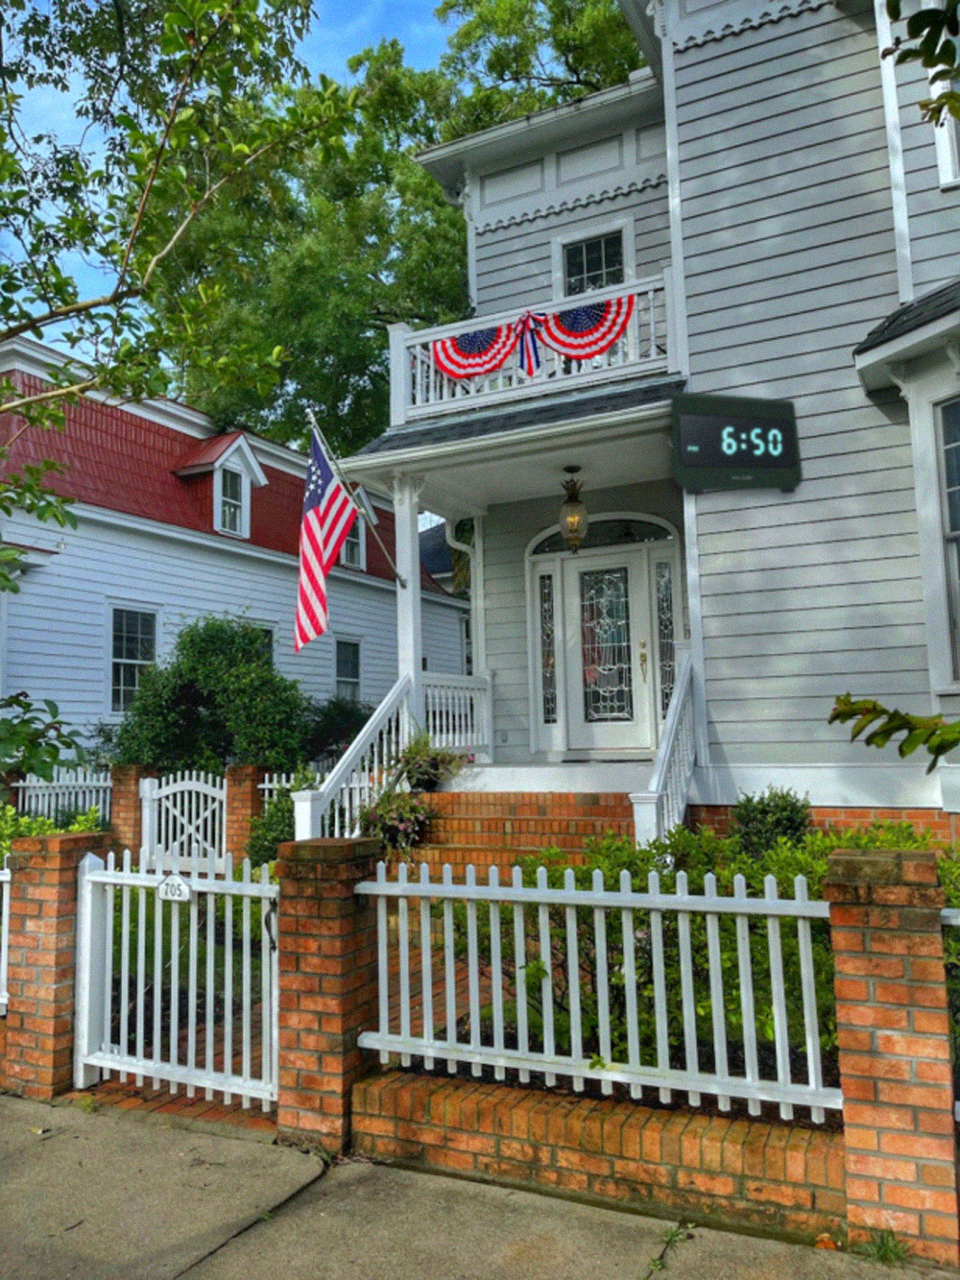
6.50
